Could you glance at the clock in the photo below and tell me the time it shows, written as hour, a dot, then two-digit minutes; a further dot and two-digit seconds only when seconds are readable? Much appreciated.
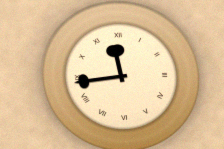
11.44
